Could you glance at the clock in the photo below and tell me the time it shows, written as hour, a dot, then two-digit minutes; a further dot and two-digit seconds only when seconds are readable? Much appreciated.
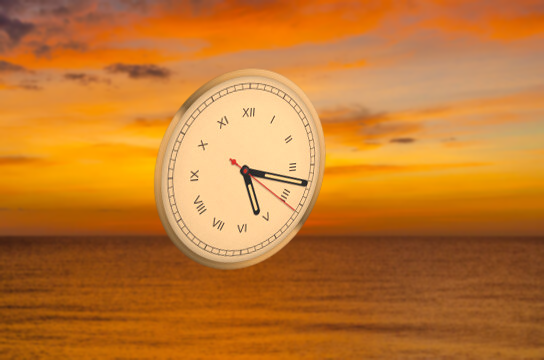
5.17.21
